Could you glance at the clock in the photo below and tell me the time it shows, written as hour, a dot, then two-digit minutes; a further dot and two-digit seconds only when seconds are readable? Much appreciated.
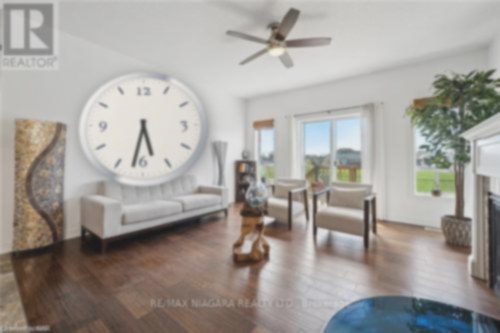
5.32
